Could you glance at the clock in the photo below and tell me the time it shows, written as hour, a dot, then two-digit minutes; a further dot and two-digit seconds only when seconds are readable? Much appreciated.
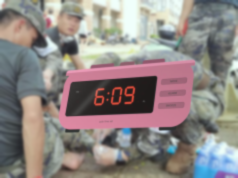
6.09
